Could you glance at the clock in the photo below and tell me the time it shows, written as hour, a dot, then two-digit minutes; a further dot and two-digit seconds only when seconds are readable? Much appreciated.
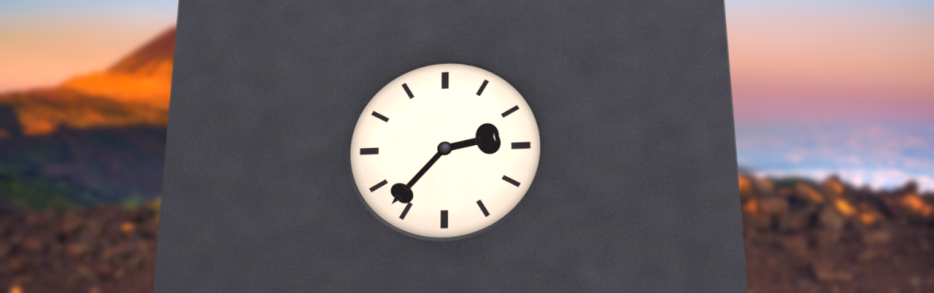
2.37
